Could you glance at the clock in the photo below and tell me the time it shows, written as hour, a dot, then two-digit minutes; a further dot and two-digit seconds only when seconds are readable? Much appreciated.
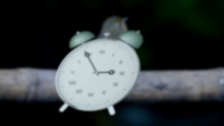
2.54
